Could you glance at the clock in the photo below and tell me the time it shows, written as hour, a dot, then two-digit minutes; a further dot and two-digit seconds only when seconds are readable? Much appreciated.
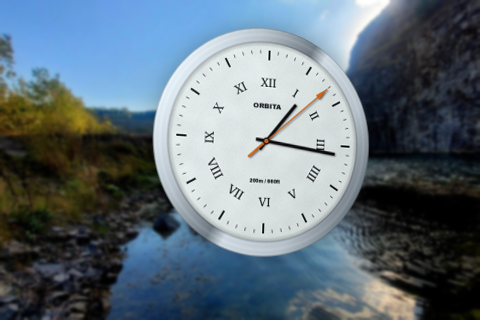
1.16.08
